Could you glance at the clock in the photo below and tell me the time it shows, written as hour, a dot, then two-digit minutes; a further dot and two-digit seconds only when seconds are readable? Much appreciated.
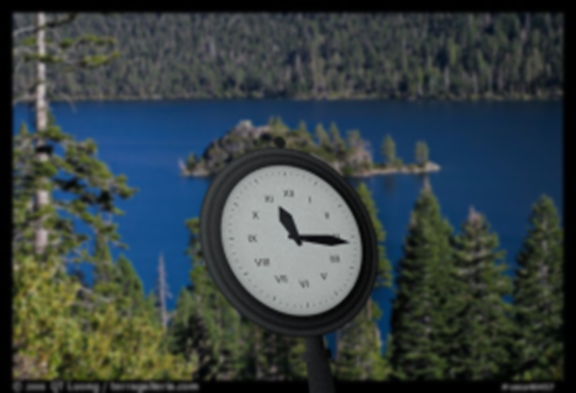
11.16
